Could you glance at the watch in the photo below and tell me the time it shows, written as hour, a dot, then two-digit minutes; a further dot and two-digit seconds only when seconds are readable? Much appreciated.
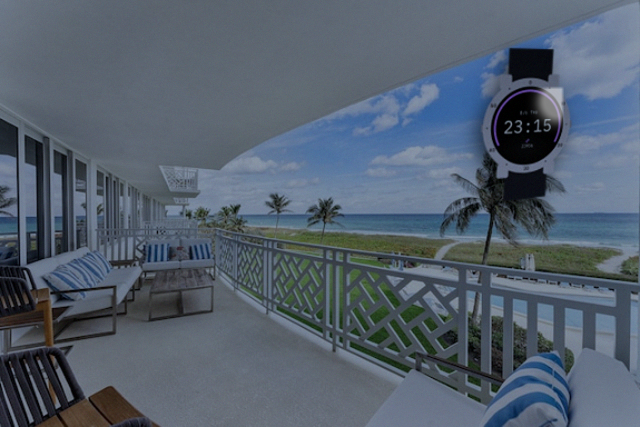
23.15
